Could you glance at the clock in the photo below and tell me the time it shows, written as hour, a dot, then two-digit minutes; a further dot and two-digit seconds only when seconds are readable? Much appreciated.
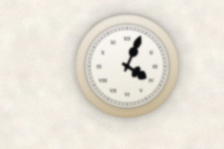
4.04
